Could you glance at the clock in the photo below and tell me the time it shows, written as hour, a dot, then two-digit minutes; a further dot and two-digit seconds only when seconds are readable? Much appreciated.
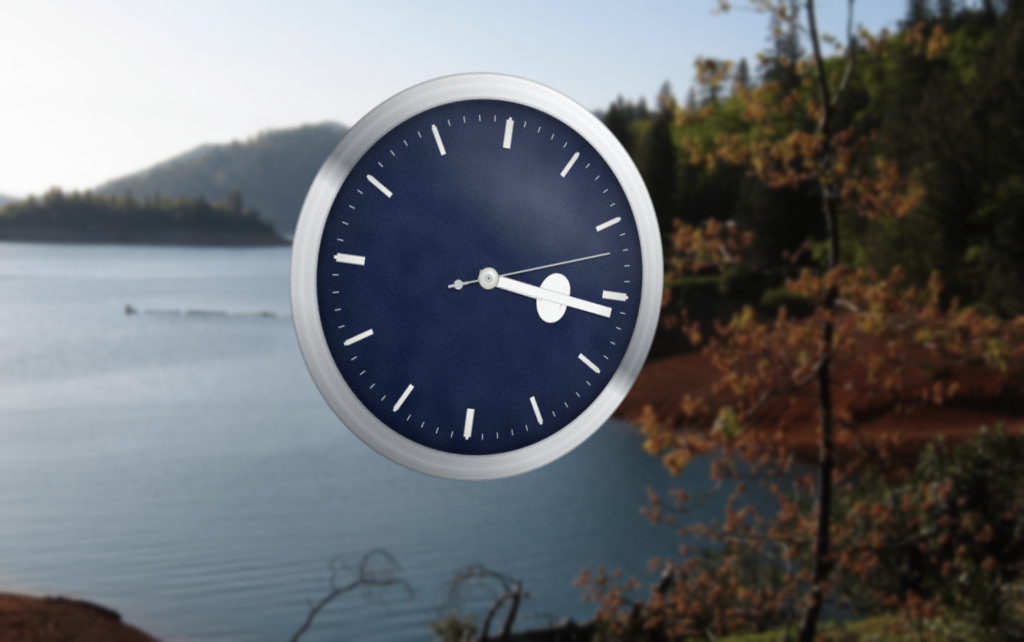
3.16.12
